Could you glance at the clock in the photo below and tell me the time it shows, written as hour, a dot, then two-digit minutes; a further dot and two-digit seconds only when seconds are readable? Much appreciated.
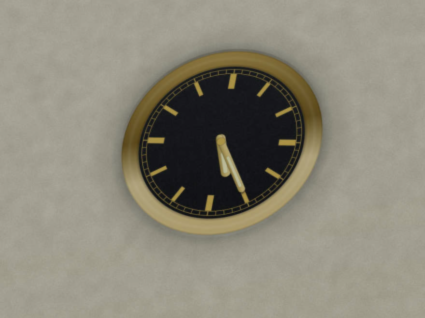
5.25
